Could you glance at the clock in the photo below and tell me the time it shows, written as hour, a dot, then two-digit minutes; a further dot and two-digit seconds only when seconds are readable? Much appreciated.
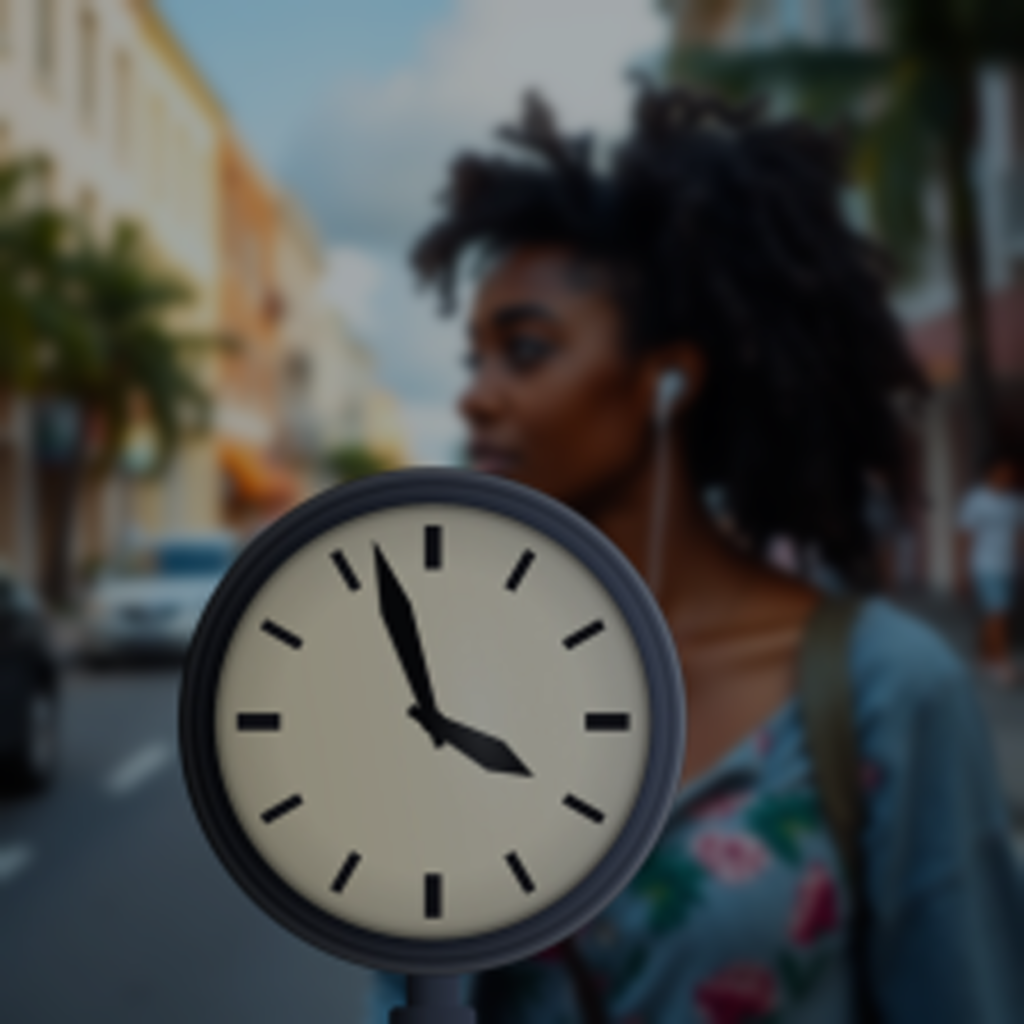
3.57
